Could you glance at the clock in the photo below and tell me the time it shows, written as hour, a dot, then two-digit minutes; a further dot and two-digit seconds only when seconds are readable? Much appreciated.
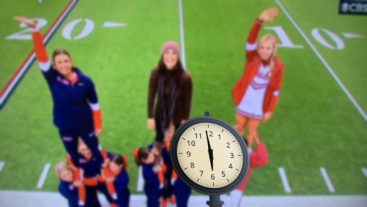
5.59
